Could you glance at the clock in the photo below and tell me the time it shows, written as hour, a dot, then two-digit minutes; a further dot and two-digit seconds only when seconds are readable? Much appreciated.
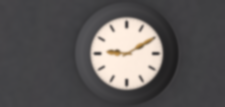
9.10
